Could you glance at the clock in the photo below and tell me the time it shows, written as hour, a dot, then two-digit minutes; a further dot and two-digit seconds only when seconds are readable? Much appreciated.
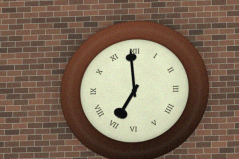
6.59
